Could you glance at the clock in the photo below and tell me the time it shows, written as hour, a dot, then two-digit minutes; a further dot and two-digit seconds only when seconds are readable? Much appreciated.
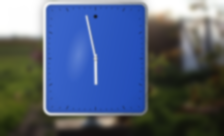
5.58
